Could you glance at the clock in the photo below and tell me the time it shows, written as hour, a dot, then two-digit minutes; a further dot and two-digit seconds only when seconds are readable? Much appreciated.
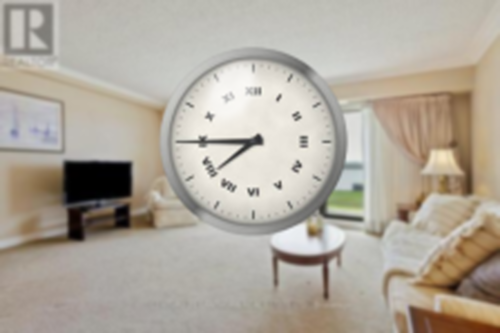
7.45
